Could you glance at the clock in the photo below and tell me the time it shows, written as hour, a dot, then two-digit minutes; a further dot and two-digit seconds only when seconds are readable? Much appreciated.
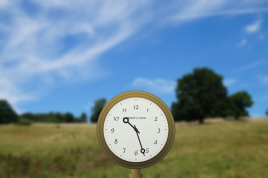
10.27
